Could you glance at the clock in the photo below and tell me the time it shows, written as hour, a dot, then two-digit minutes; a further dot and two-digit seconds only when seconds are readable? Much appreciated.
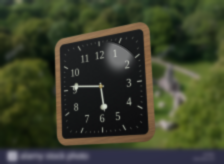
5.46
